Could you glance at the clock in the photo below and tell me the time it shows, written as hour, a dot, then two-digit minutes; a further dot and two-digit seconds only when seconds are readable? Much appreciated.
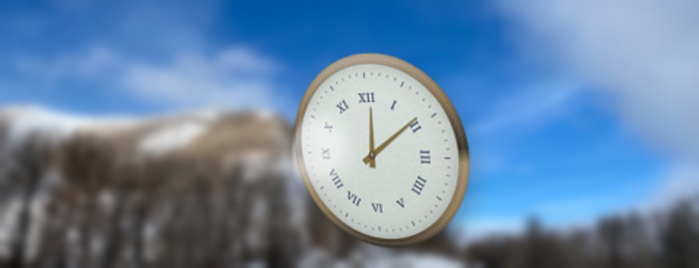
12.09
